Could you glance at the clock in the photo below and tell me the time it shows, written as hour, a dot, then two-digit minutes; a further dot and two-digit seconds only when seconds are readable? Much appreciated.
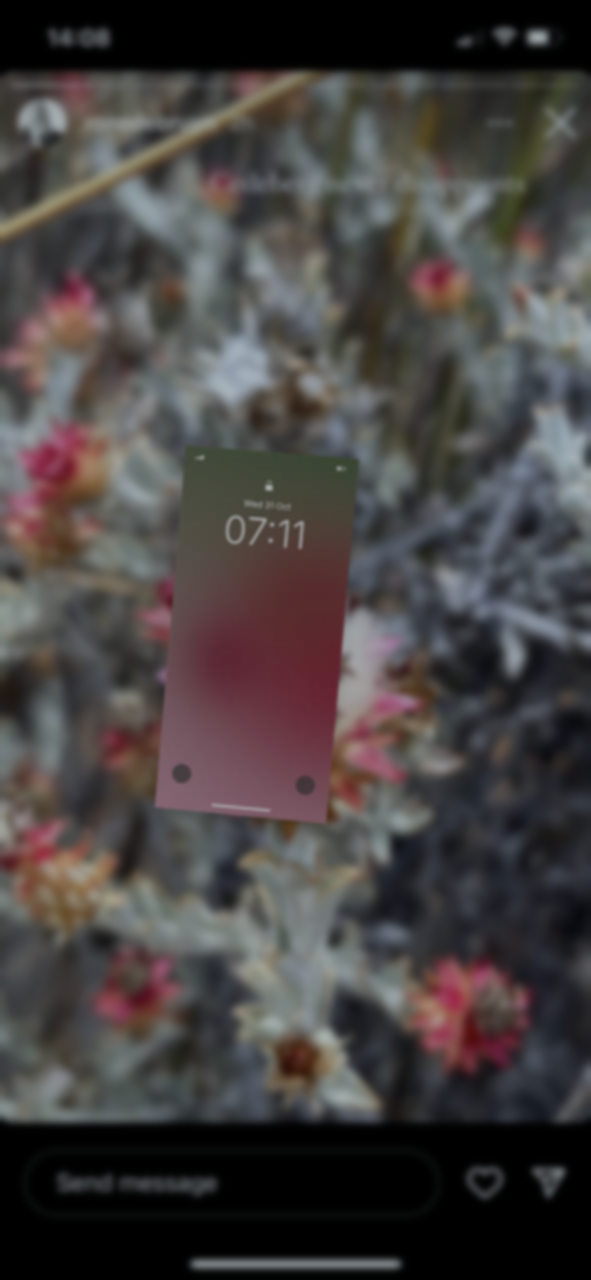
7.11
